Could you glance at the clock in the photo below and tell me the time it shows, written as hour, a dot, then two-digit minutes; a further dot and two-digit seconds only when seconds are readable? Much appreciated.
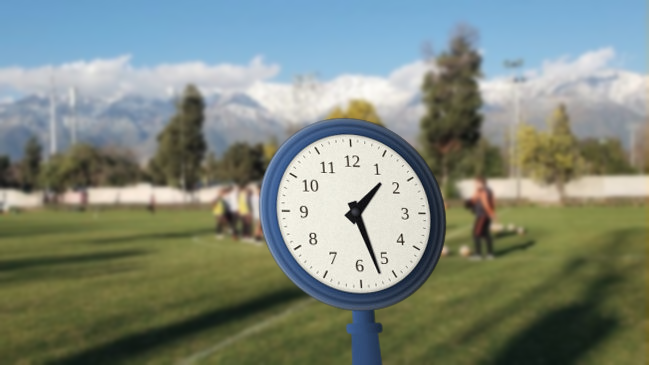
1.27
